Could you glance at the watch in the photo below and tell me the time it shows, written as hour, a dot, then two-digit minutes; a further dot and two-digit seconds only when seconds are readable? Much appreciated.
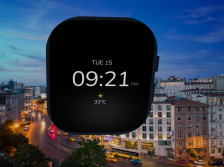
9.21
